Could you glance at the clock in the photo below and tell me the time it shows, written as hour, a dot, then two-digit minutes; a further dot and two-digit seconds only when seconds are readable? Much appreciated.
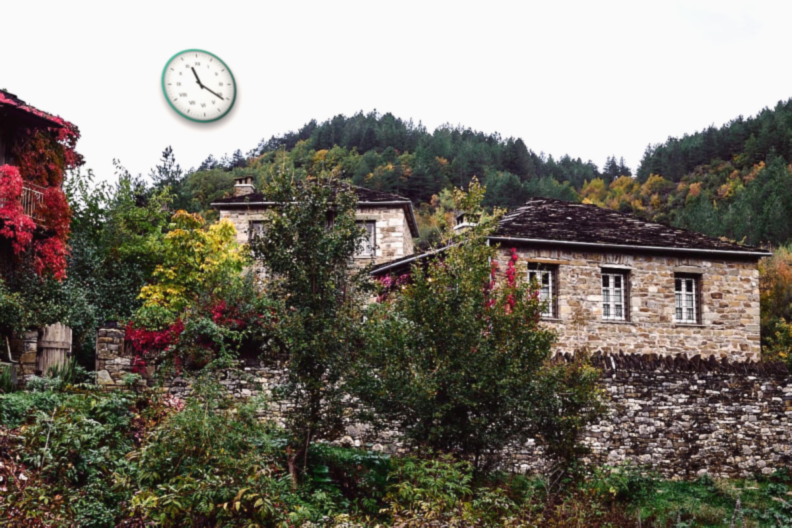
11.21
